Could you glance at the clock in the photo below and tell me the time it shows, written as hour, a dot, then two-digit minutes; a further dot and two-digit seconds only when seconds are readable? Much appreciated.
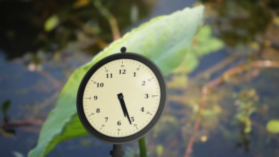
5.26
